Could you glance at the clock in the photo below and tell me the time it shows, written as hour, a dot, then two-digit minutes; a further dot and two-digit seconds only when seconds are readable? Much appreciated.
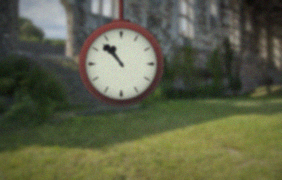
10.53
